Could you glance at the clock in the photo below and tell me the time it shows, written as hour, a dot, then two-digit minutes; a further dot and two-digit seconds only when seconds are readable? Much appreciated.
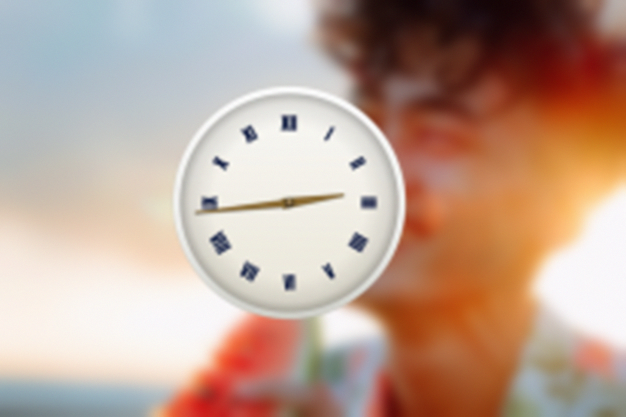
2.44
